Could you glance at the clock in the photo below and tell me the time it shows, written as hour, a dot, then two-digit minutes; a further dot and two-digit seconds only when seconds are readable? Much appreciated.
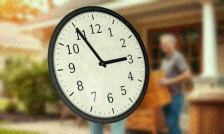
2.55
